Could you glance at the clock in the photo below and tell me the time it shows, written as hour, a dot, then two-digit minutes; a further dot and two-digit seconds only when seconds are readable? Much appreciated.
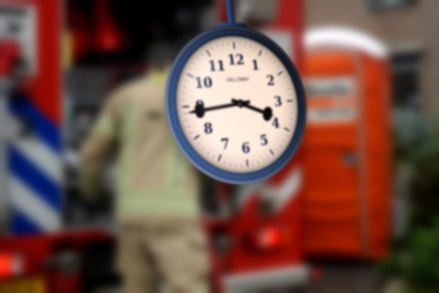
3.44
